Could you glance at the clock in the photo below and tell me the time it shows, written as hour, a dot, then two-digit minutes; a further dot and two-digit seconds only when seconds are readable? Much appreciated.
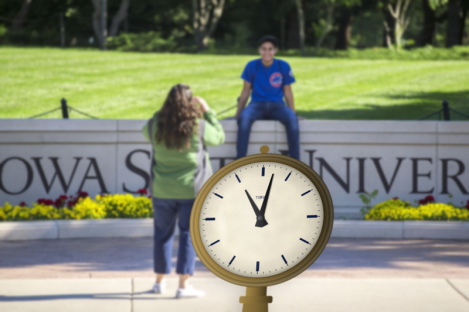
11.02
